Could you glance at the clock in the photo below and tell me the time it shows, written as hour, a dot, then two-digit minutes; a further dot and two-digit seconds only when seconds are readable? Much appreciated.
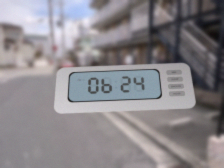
6.24
